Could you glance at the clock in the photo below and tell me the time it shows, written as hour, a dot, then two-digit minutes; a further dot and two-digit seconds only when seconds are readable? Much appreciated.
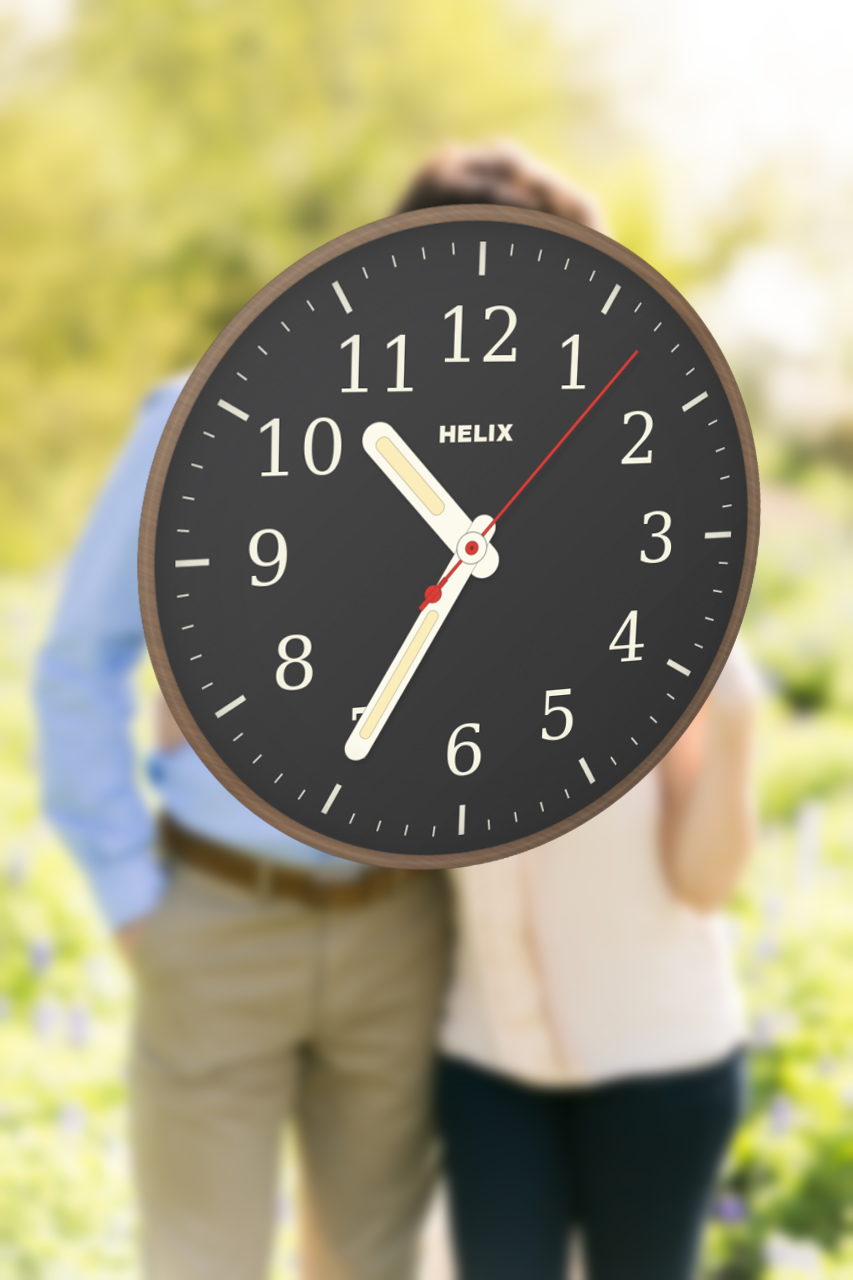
10.35.07
